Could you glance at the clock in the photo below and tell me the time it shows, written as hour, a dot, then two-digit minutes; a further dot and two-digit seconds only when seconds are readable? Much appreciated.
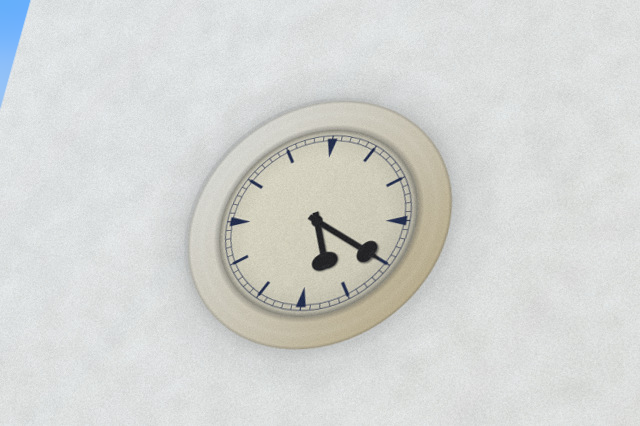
5.20
